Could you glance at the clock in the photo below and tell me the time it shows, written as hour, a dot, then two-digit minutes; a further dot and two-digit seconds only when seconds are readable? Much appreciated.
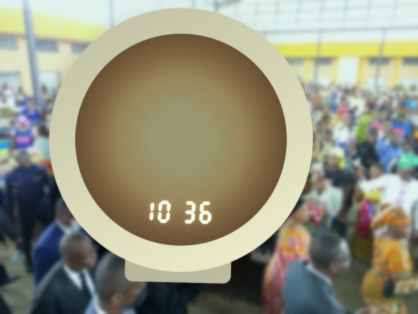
10.36
